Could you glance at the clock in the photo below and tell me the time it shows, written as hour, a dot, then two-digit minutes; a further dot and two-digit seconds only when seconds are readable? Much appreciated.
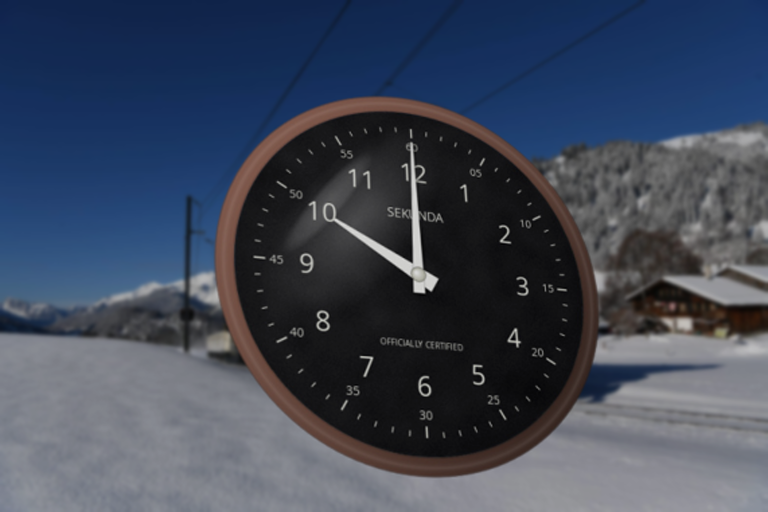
10.00
